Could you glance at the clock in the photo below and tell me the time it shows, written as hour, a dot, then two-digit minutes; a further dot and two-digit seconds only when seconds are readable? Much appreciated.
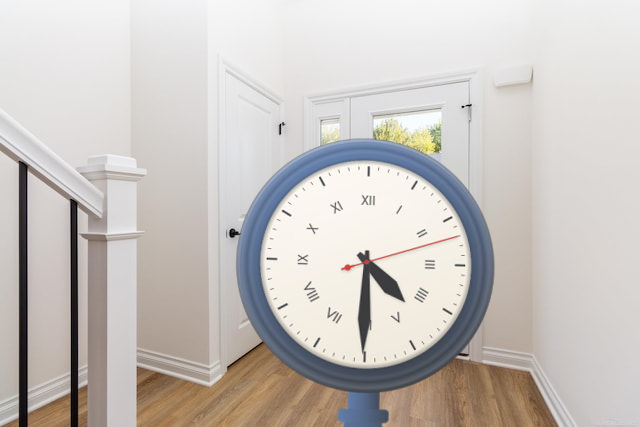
4.30.12
